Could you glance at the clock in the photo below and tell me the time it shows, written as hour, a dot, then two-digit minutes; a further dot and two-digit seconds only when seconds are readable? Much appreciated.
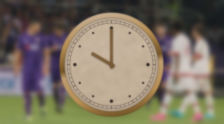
10.00
